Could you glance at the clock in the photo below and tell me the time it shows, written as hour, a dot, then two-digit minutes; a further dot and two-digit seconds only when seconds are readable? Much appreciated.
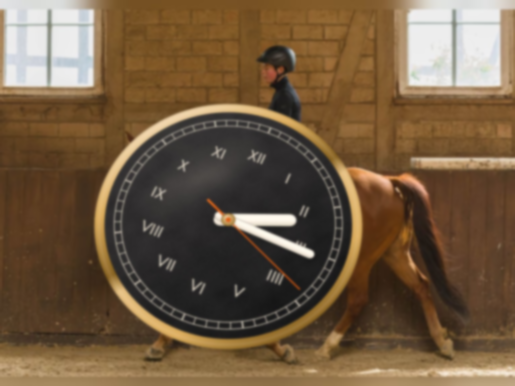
2.15.19
